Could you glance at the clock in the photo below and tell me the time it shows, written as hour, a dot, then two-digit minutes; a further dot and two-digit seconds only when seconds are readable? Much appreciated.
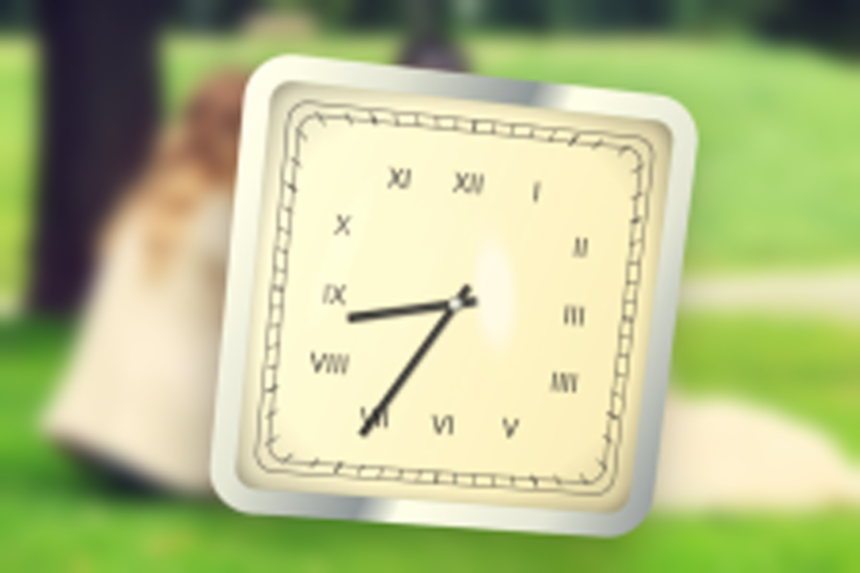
8.35
